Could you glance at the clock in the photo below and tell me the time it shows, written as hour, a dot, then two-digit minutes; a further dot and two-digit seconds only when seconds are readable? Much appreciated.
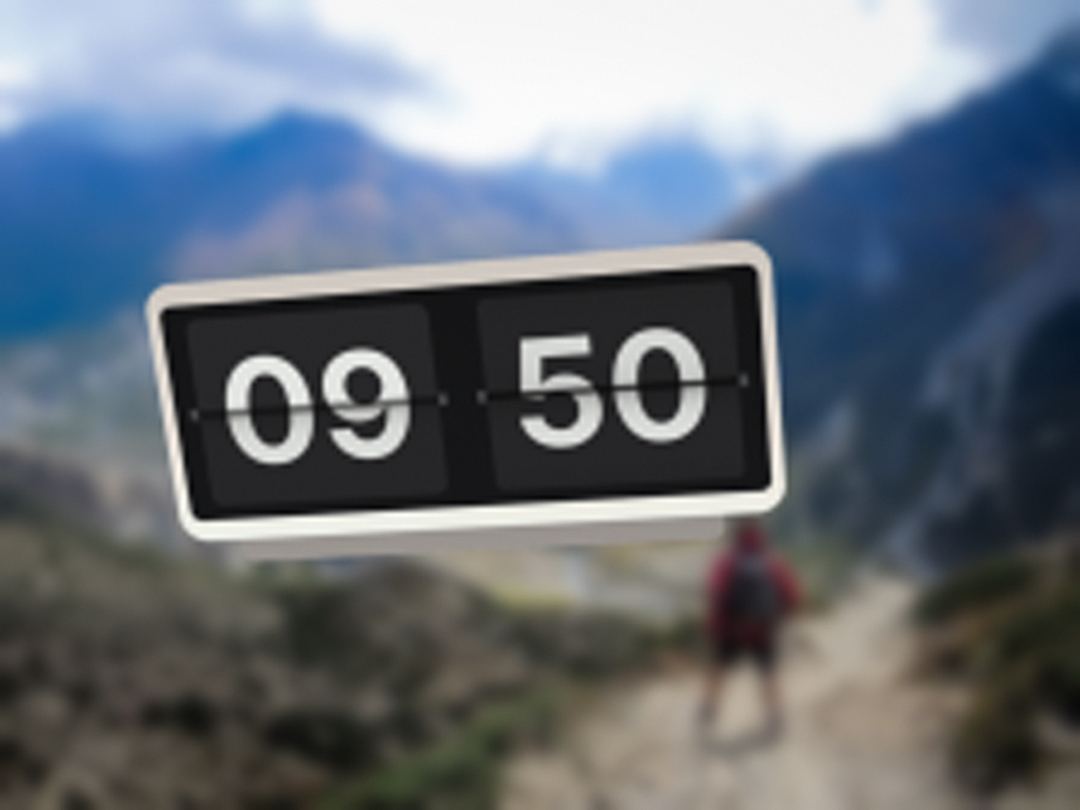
9.50
